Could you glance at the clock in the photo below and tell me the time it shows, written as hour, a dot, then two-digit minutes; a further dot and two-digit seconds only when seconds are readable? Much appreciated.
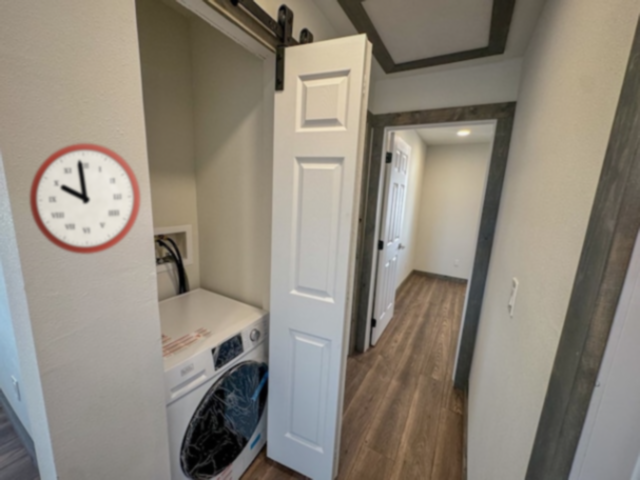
9.59
